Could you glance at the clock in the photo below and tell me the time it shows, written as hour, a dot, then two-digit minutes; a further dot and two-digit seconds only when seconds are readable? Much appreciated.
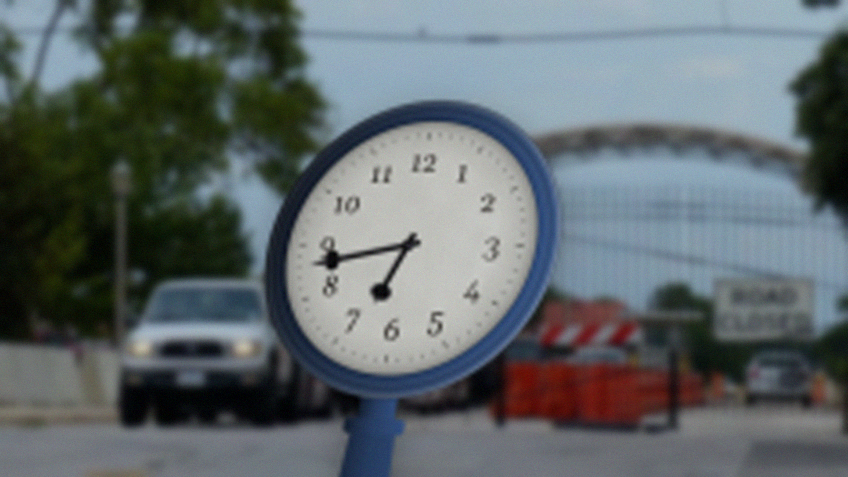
6.43
